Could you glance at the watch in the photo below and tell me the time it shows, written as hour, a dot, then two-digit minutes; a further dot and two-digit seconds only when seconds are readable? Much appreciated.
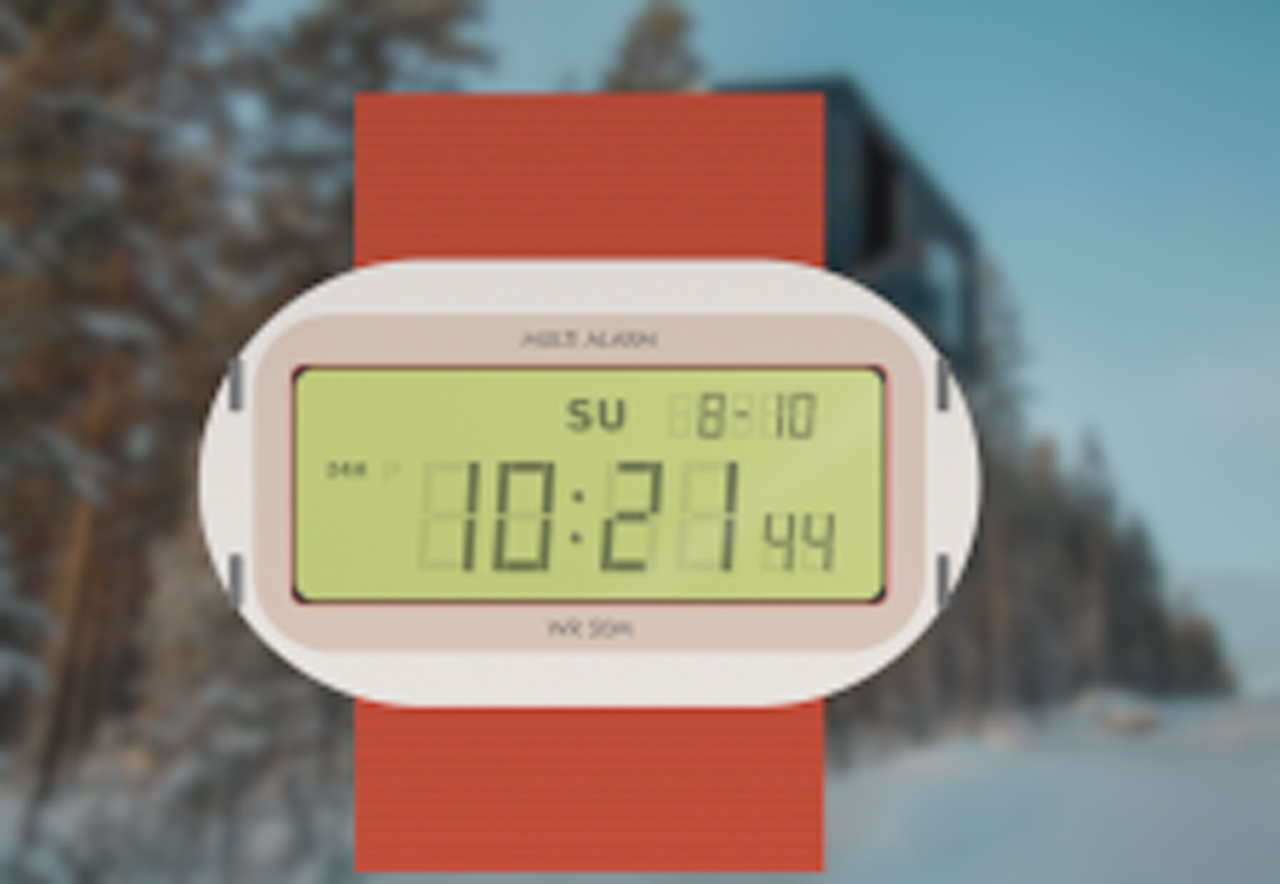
10.21.44
